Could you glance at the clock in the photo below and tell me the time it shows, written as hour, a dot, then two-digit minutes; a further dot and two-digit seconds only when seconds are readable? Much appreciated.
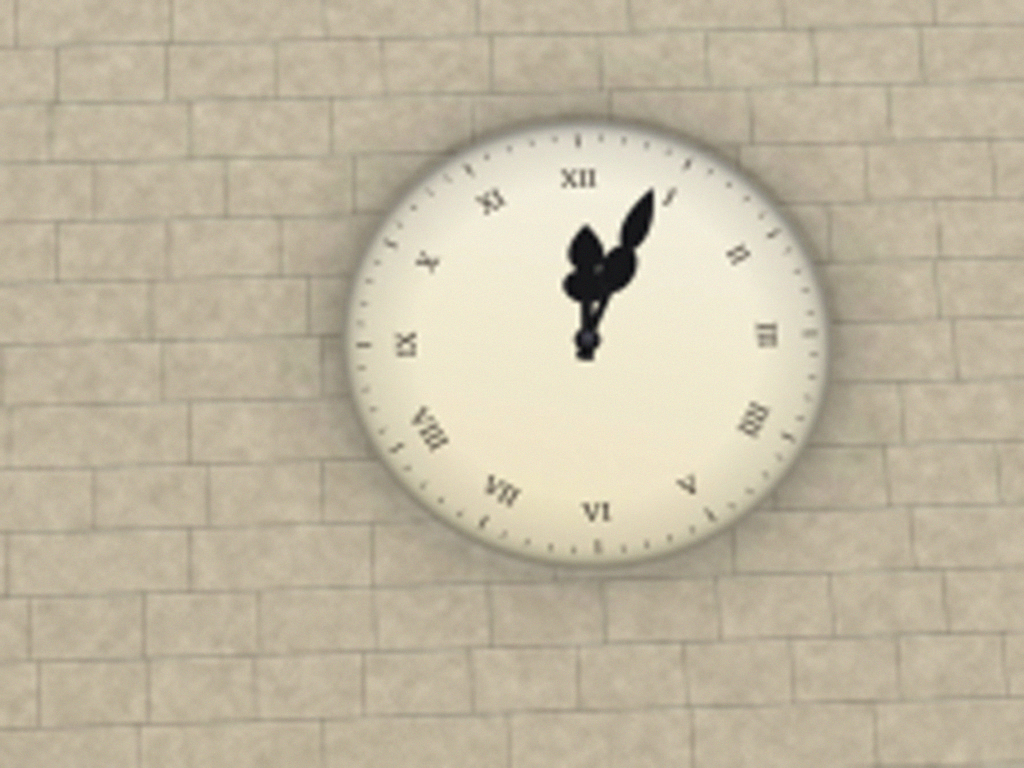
12.04
